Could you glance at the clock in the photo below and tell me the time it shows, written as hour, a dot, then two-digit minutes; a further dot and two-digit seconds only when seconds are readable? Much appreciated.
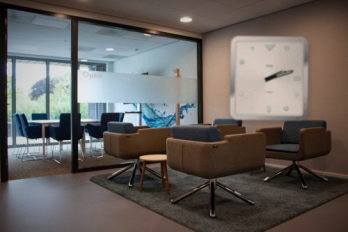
2.12
